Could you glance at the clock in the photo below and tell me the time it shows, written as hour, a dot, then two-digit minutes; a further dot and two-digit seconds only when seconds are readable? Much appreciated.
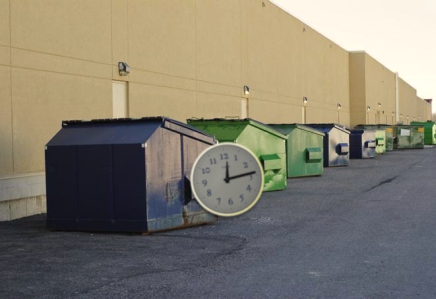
12.14
